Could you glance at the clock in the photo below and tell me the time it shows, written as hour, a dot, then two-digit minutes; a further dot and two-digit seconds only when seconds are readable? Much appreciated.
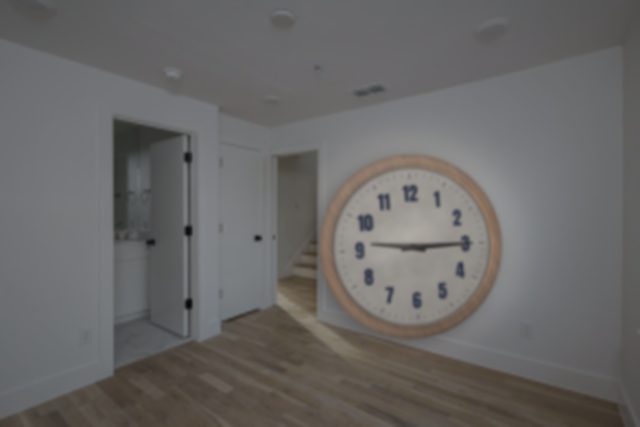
9.15
